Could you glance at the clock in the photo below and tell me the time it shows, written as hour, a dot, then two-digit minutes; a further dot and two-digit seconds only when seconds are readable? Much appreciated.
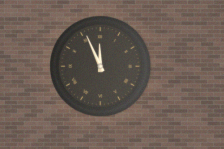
11.56
